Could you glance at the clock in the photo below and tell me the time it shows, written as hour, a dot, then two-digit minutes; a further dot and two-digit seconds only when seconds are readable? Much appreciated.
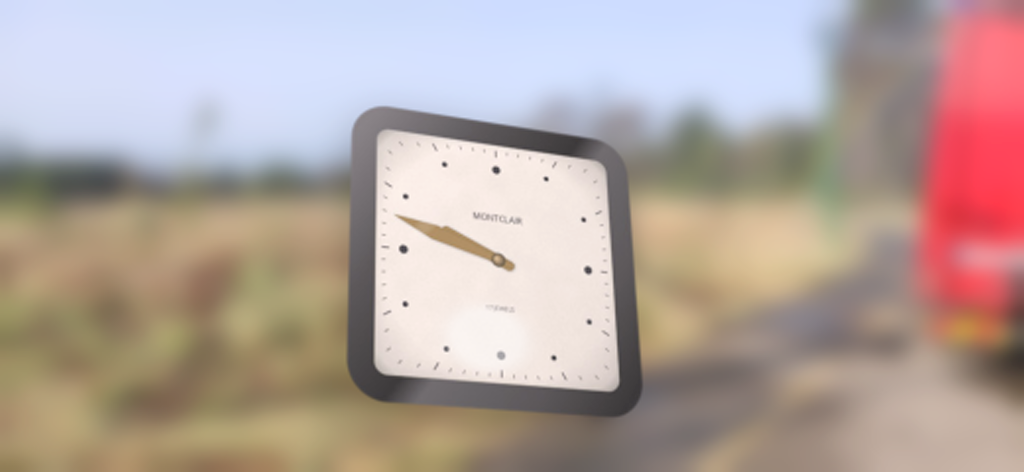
9.48
